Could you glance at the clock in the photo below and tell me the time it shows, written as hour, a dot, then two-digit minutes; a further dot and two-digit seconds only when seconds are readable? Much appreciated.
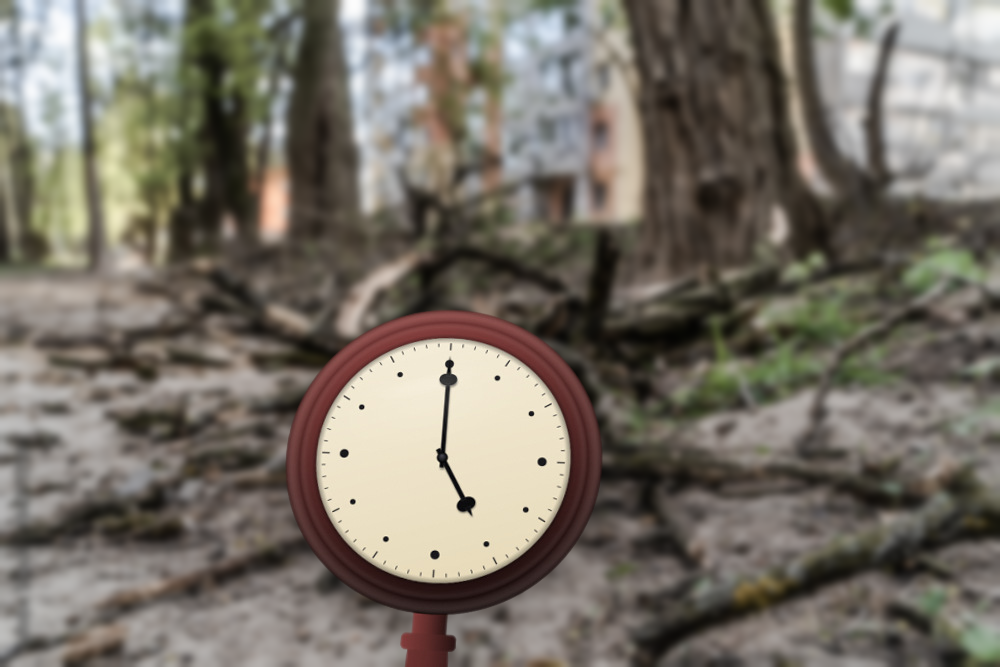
5.00
